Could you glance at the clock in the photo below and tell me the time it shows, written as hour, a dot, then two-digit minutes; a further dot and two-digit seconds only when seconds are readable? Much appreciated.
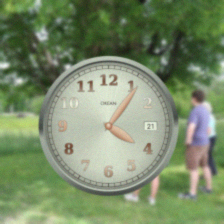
4.06
